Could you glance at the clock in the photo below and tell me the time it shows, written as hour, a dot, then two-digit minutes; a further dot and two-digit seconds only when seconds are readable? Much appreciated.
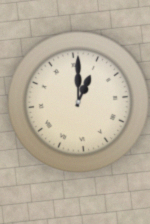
1.01
